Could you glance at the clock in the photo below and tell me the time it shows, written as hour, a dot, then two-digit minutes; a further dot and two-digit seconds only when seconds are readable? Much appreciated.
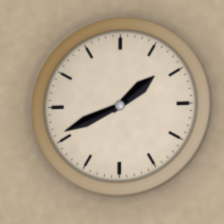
1.41
